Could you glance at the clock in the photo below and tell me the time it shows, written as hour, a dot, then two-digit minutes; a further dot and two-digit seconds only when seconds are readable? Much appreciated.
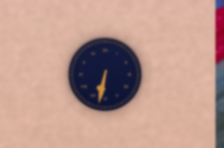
6.32
